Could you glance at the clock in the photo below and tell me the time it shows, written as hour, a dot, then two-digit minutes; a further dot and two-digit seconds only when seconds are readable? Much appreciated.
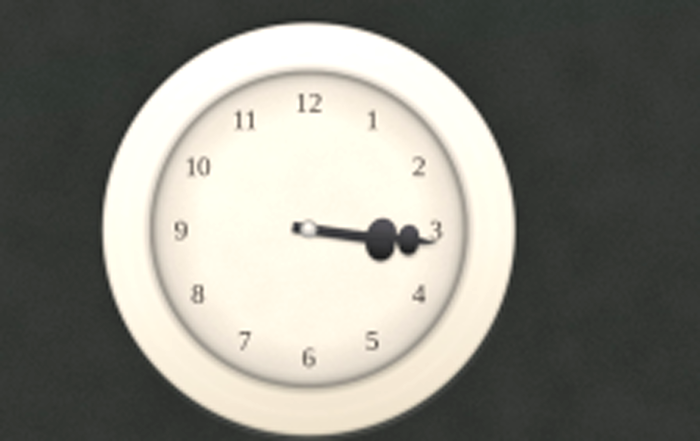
3.16
